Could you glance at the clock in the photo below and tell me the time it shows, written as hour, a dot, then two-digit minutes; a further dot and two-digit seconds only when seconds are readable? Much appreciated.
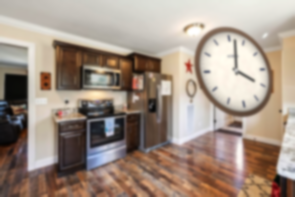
4.02
